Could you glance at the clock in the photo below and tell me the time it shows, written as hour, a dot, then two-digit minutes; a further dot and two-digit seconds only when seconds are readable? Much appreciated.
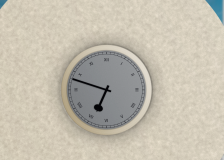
6.48
